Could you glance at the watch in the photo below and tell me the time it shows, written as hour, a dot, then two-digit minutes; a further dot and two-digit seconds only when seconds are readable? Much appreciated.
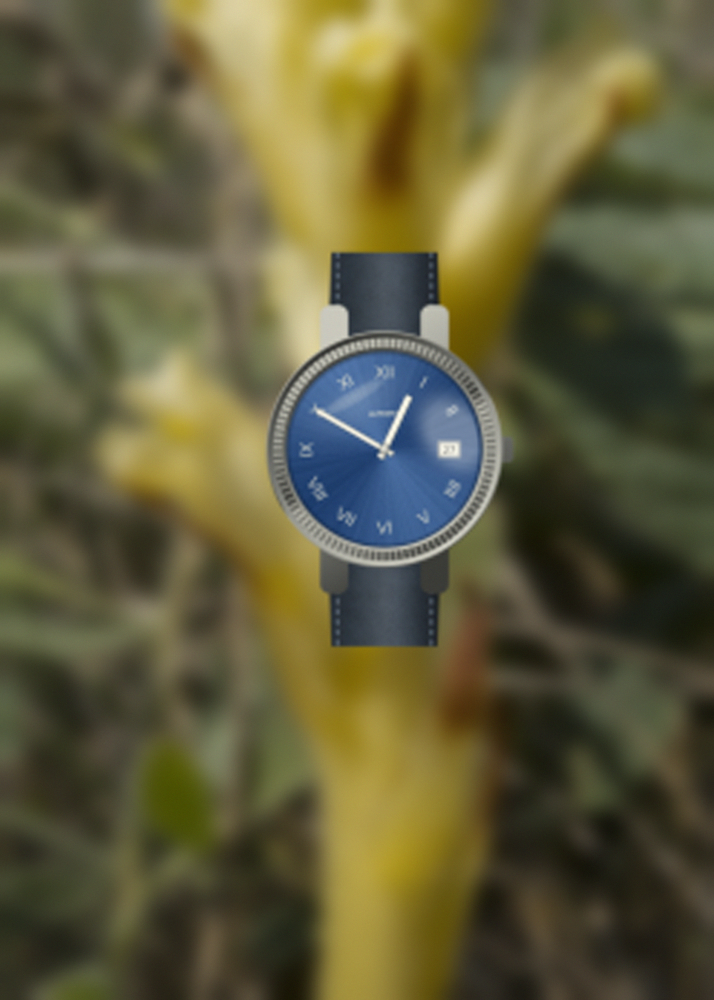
12.50
